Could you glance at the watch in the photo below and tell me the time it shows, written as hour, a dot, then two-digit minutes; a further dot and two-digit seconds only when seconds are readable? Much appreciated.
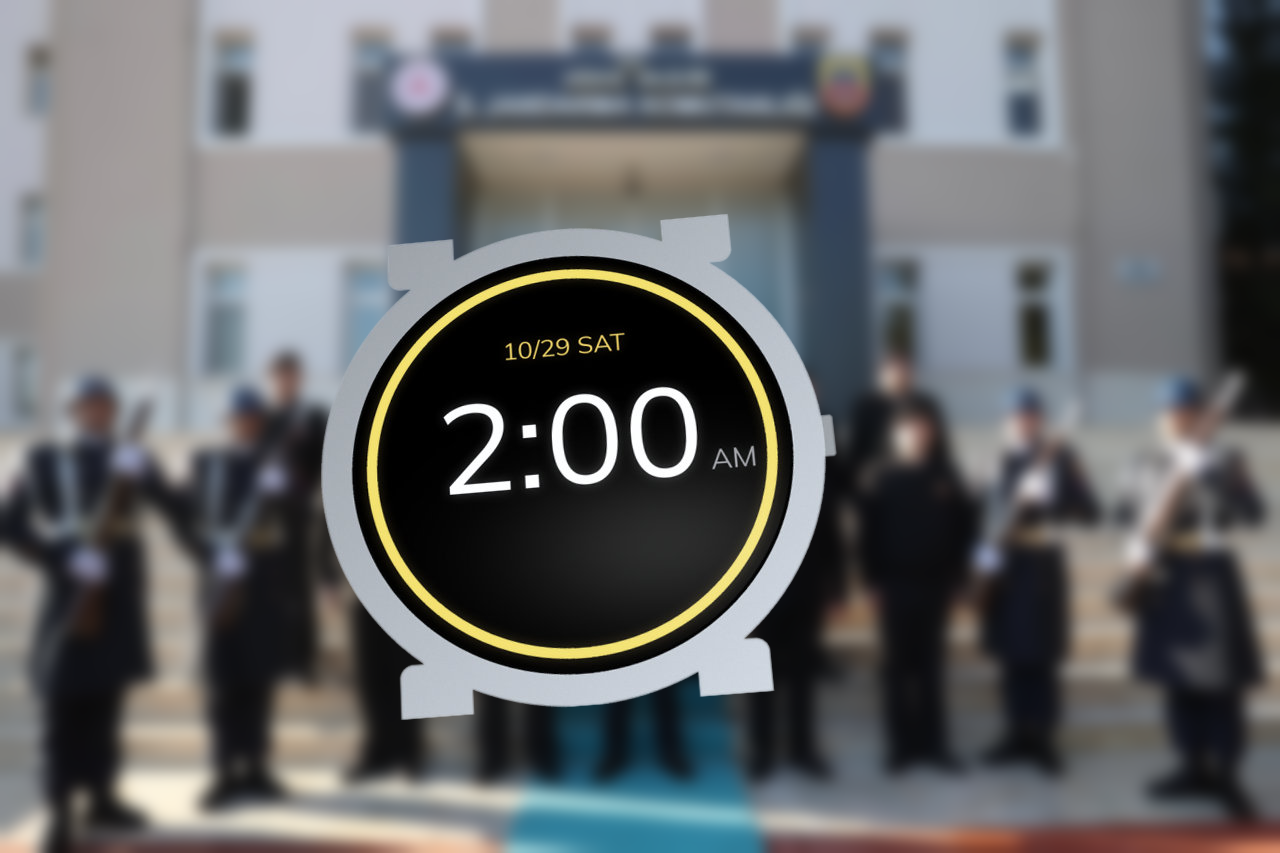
2.00
